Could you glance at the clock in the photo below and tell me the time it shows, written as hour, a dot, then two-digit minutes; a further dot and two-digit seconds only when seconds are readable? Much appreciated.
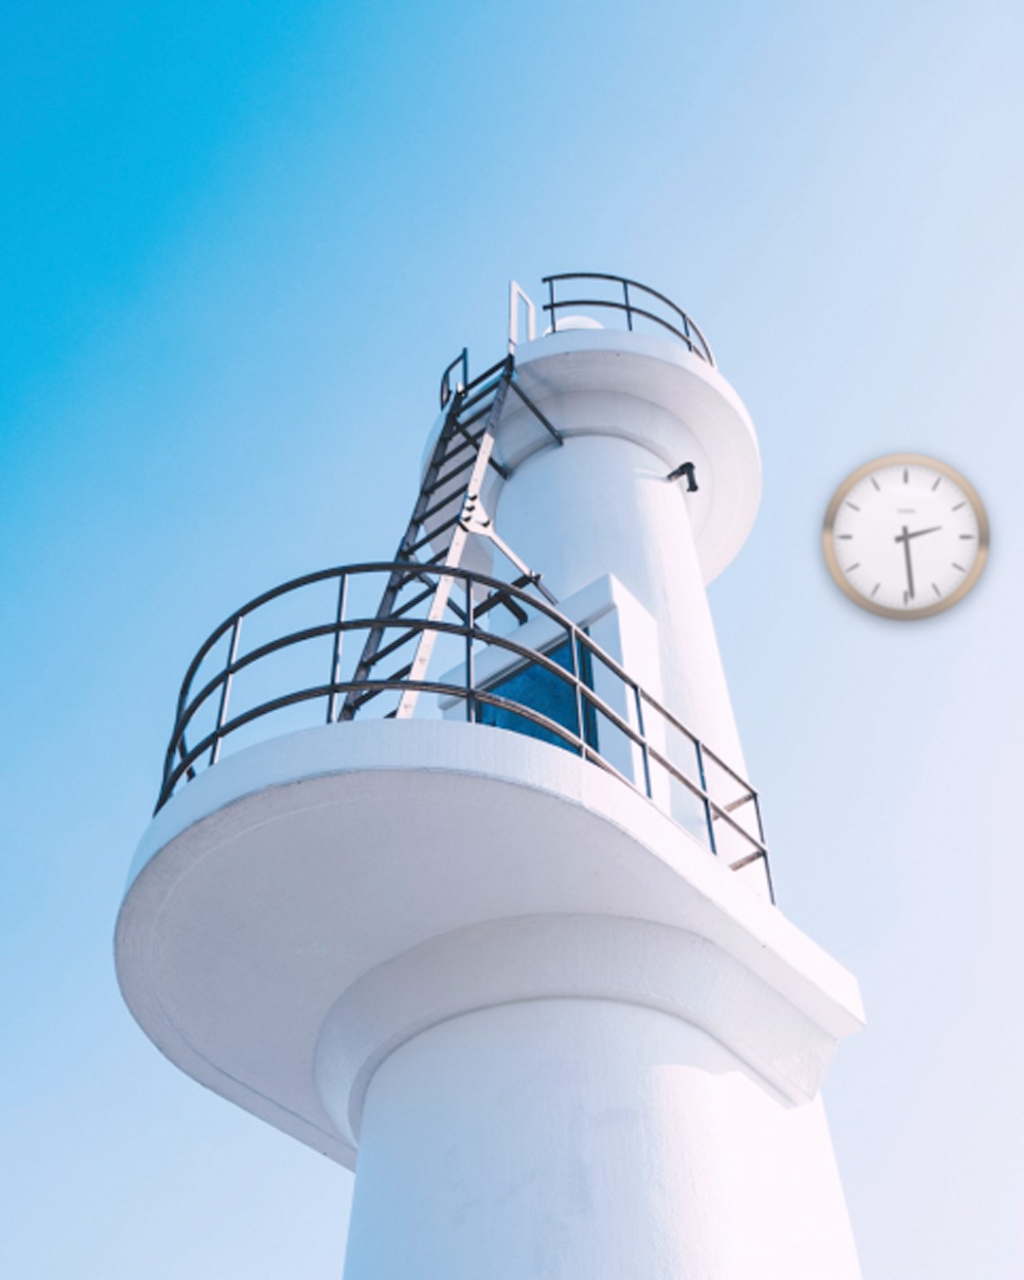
2.29
